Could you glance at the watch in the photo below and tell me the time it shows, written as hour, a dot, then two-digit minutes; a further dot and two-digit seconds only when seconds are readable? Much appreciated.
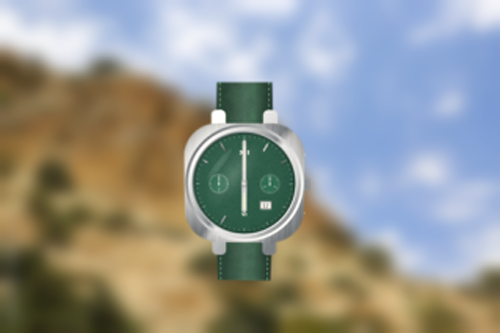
6.00
